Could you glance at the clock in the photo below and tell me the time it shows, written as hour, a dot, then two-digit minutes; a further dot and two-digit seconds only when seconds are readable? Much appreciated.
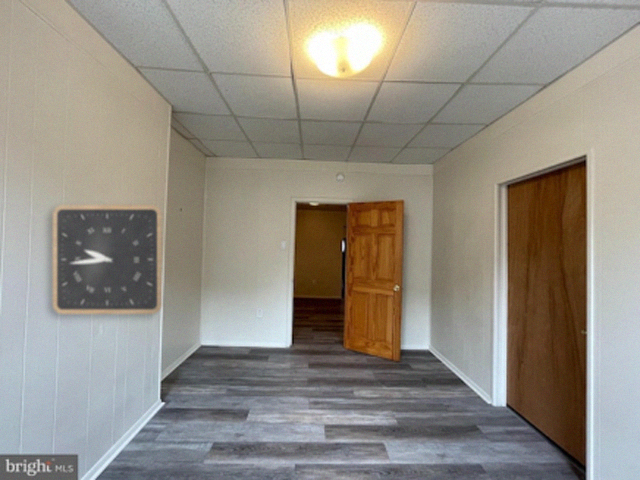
9.44
